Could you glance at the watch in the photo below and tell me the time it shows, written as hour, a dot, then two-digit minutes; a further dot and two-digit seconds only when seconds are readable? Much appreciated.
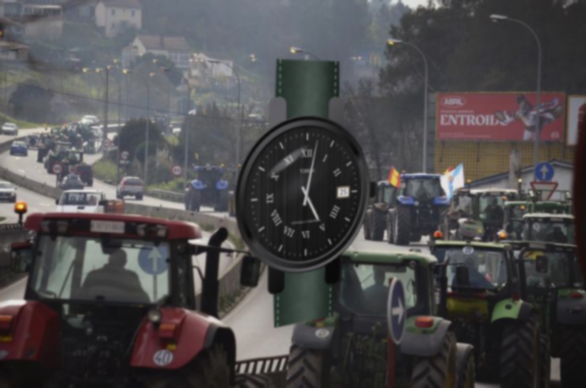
5.02
